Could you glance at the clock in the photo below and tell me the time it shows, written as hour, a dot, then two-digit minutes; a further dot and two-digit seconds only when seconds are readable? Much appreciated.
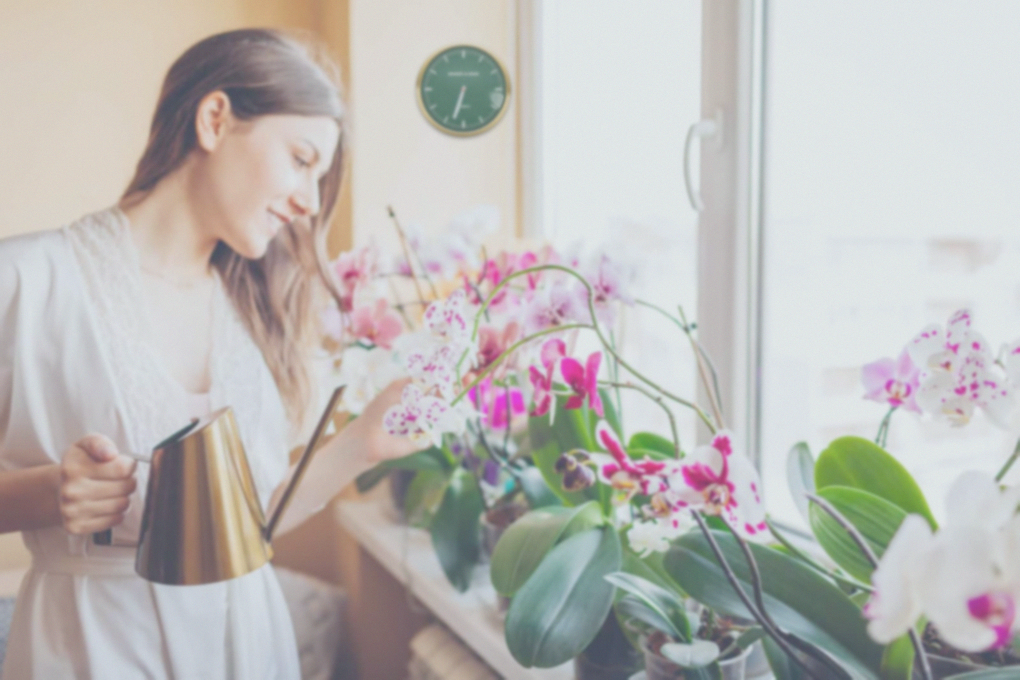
6.33
